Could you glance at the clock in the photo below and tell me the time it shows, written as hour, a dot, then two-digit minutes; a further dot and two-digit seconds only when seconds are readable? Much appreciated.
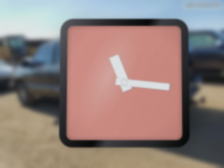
11.16
